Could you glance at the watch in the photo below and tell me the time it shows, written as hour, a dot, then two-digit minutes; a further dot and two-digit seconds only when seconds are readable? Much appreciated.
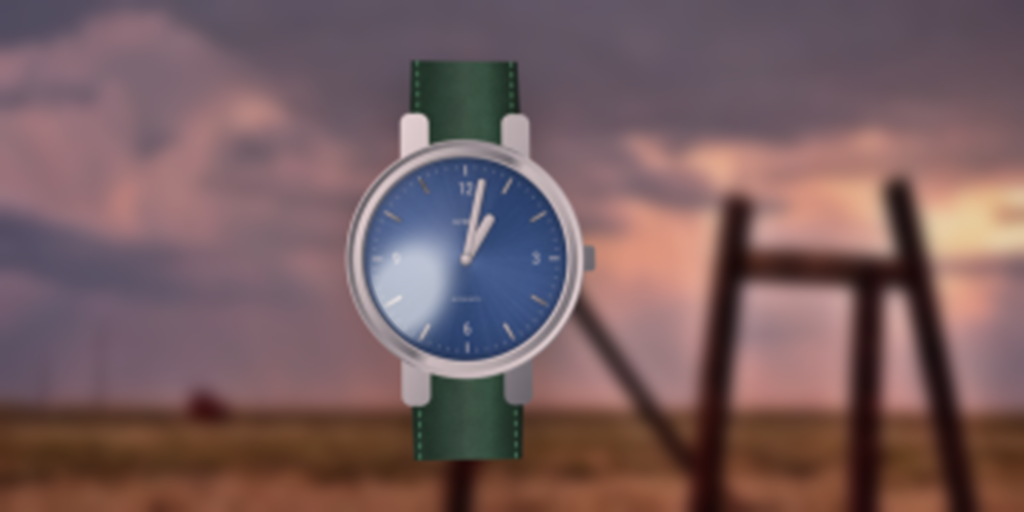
1.02
